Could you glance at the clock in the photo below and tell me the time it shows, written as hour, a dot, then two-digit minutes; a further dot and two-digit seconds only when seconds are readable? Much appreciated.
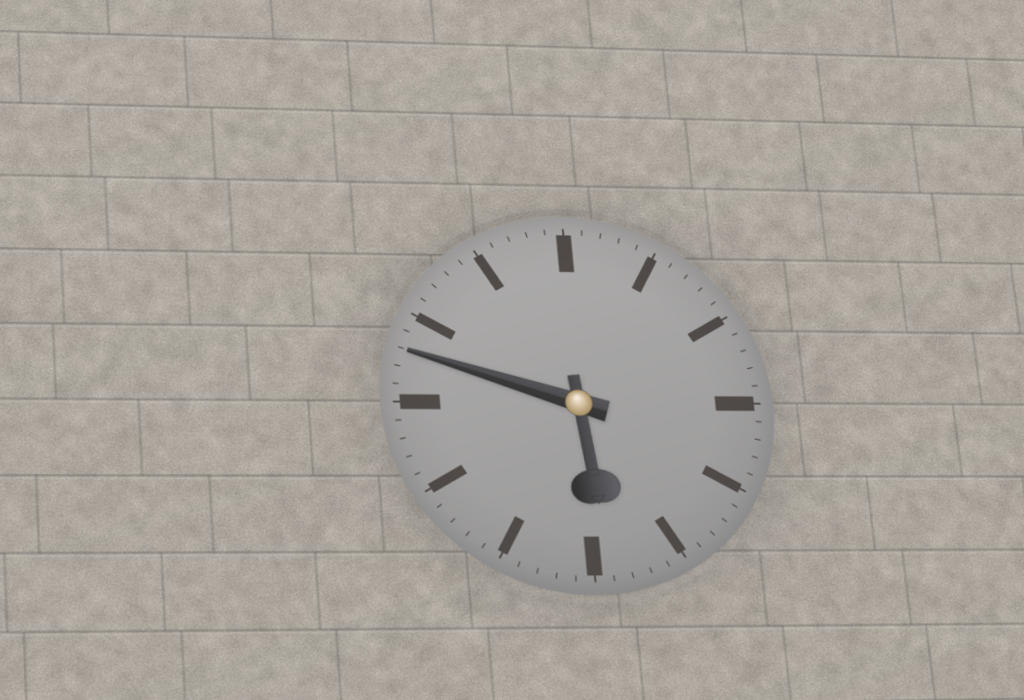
5.48
